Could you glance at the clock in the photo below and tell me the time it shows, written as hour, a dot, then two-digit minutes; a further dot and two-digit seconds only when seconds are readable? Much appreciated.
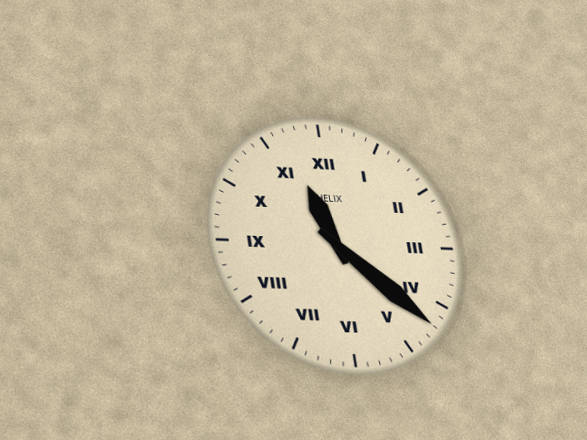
11.22
